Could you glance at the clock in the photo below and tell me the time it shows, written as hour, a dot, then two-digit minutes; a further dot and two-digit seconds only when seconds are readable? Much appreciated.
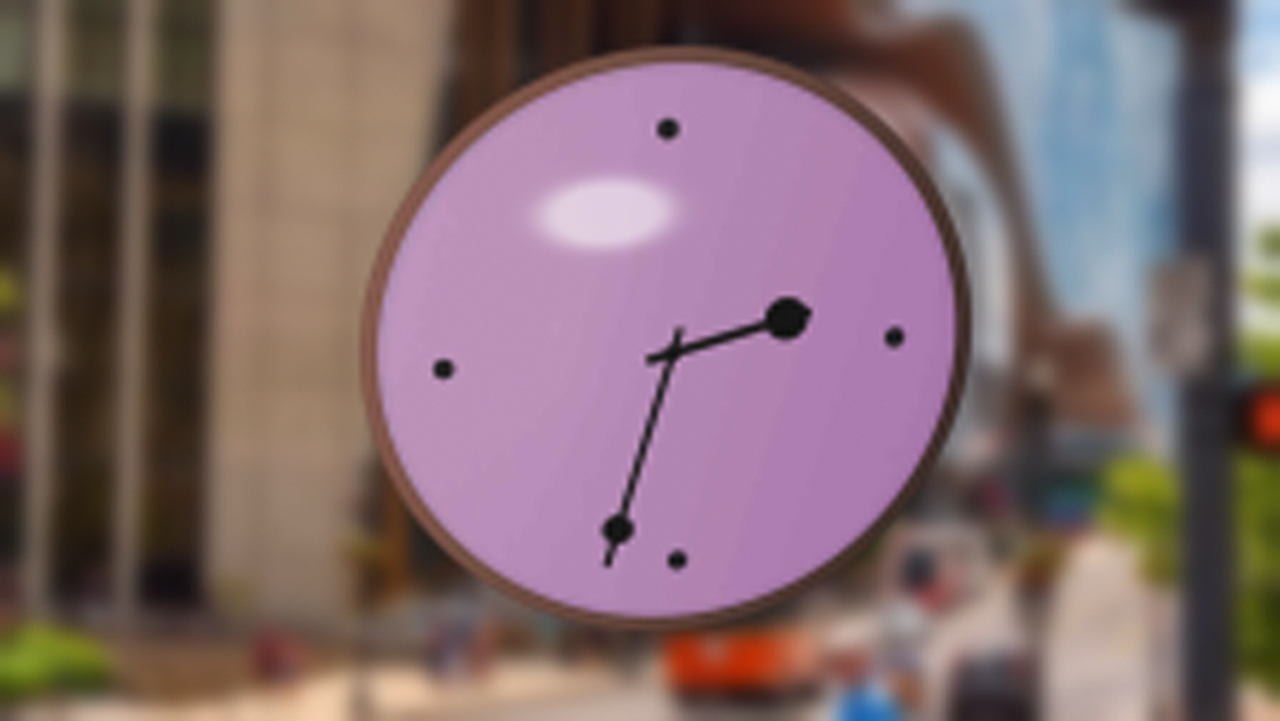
2.33
